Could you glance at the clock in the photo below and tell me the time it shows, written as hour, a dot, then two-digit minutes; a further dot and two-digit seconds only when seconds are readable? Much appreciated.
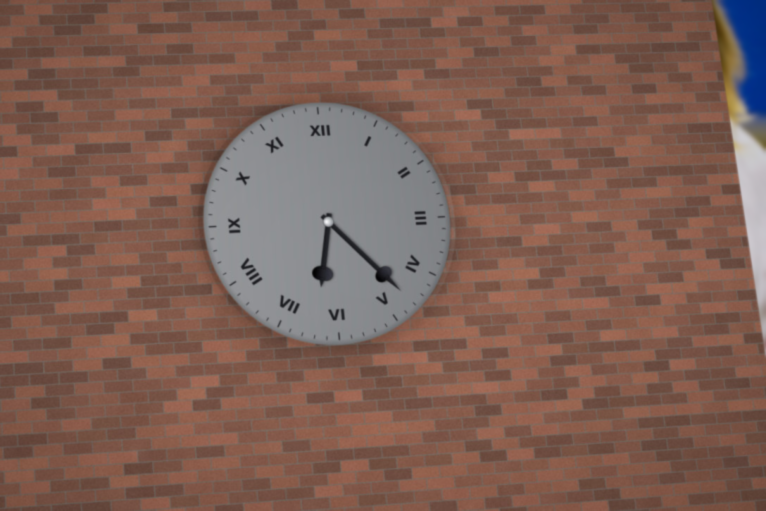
6.23
